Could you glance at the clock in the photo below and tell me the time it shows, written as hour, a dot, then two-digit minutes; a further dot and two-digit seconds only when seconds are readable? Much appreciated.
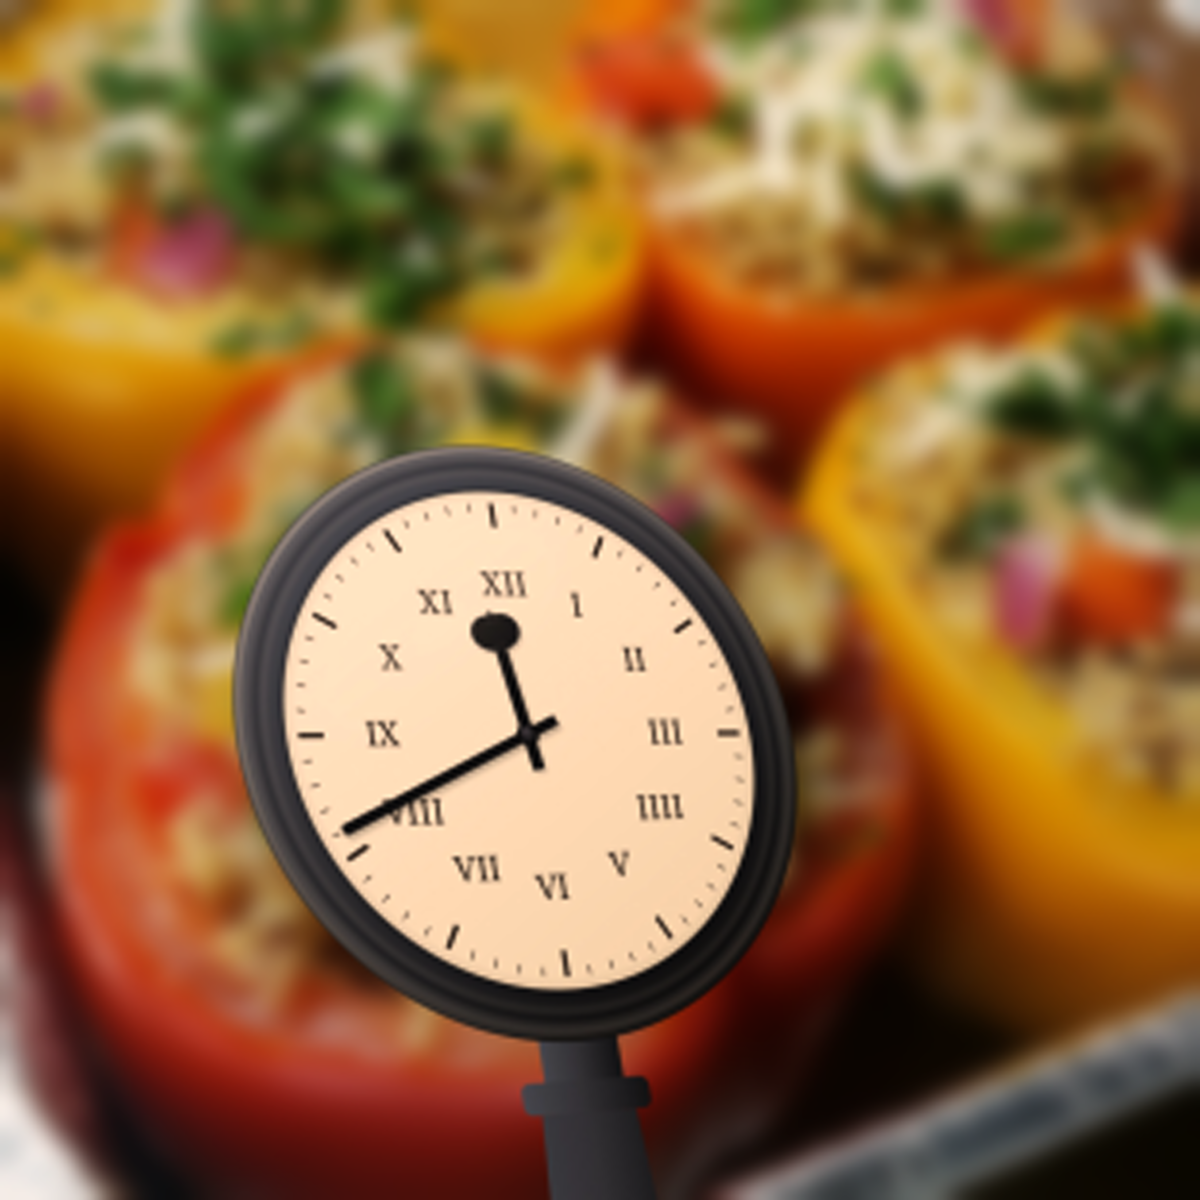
11.41
